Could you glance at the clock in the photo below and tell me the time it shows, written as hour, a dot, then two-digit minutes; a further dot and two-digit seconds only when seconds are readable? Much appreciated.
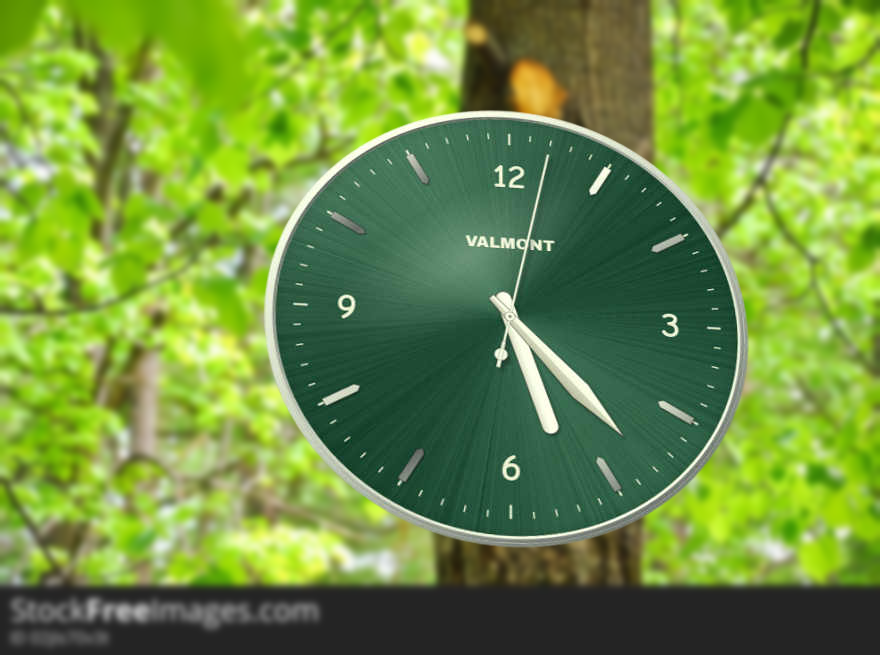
5.23.02
